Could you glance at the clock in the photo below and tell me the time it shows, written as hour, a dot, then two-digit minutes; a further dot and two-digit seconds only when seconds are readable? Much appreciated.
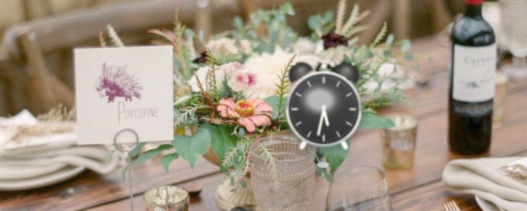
5.32
